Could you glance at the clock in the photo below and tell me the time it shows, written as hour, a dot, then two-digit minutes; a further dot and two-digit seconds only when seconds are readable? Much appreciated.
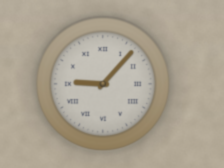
9.07
